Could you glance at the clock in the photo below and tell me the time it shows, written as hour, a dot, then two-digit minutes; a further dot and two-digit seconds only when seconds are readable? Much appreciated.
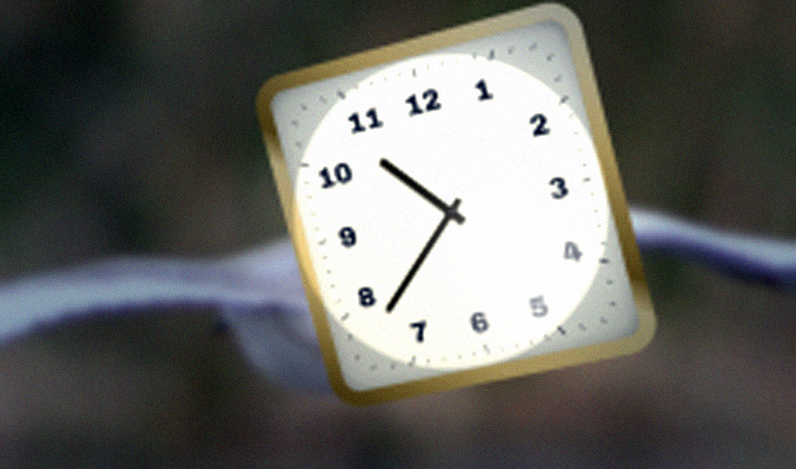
10.38
